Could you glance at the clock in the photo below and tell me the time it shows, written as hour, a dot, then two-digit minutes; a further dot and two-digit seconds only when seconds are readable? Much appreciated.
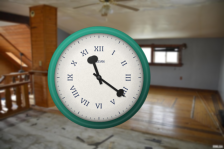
11.21
